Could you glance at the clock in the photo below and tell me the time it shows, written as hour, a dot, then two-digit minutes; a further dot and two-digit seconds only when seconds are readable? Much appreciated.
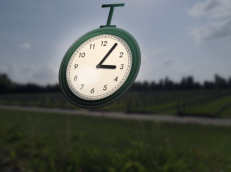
3.05
